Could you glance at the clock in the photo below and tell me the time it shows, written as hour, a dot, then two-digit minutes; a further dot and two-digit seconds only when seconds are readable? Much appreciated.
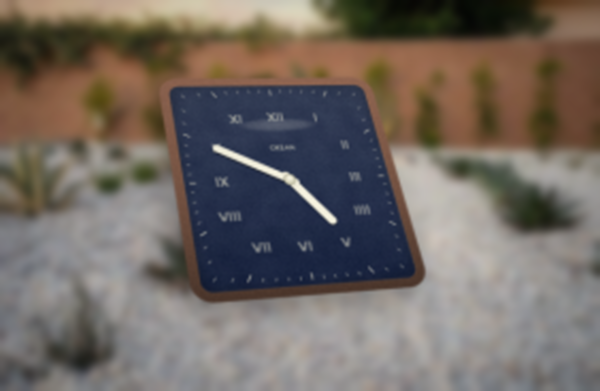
4.50
